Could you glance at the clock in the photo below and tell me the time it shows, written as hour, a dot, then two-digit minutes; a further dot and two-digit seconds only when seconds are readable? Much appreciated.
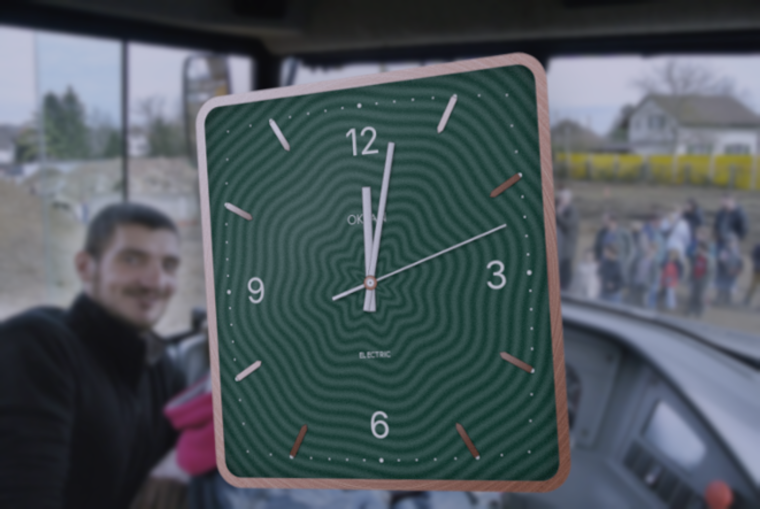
12.02.12
